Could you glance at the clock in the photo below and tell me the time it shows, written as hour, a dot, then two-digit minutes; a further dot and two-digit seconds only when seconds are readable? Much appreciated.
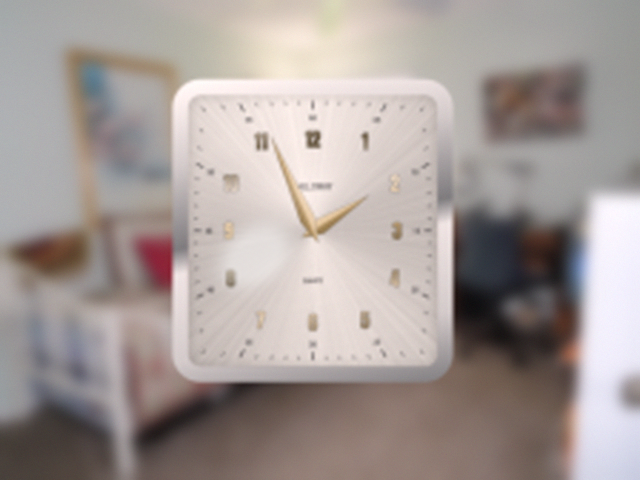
1.56
